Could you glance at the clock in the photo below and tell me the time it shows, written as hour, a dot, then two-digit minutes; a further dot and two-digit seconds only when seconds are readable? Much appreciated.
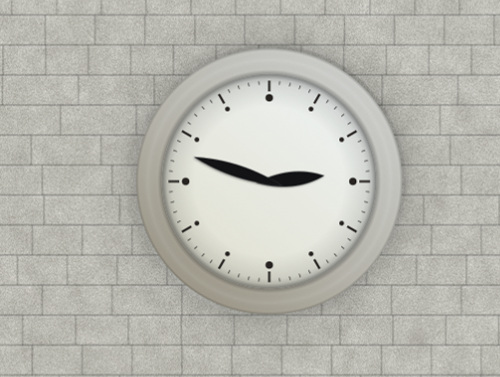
2.48
